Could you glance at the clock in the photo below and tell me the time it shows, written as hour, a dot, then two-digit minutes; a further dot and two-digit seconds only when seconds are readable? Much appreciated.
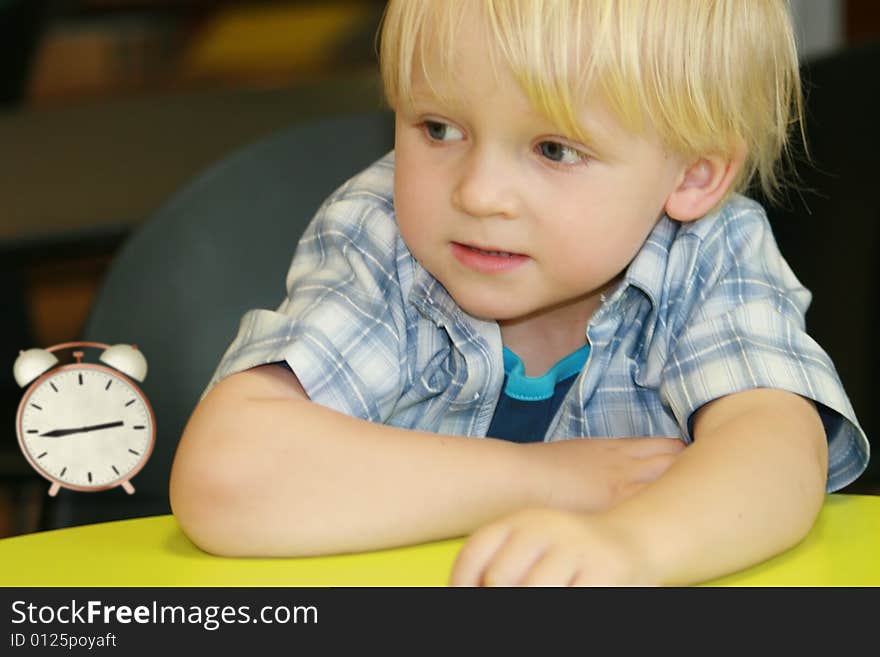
2.44
